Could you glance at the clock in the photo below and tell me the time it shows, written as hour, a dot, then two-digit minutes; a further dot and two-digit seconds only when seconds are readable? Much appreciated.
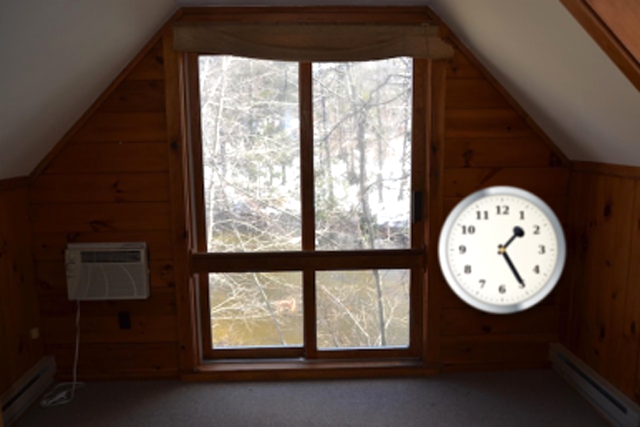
1.25
